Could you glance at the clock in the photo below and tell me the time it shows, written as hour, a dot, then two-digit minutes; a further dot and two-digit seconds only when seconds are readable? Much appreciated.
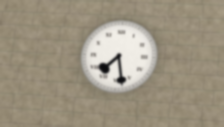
7.28
